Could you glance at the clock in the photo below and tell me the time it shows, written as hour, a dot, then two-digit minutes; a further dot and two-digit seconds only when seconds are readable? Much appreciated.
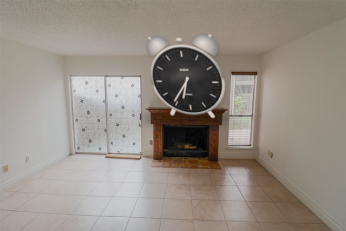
6.36
